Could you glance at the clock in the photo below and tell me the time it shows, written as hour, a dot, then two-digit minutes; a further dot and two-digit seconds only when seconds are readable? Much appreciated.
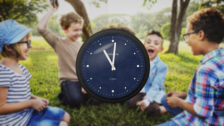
11.01
